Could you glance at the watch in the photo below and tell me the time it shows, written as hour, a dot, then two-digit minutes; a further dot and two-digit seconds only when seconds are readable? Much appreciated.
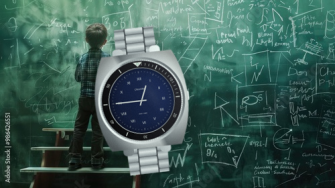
12.45
